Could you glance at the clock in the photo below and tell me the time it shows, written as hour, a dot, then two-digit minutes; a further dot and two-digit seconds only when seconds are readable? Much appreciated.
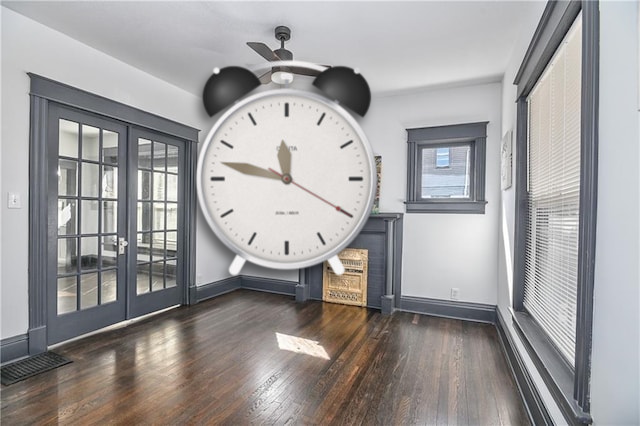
11.47.20
